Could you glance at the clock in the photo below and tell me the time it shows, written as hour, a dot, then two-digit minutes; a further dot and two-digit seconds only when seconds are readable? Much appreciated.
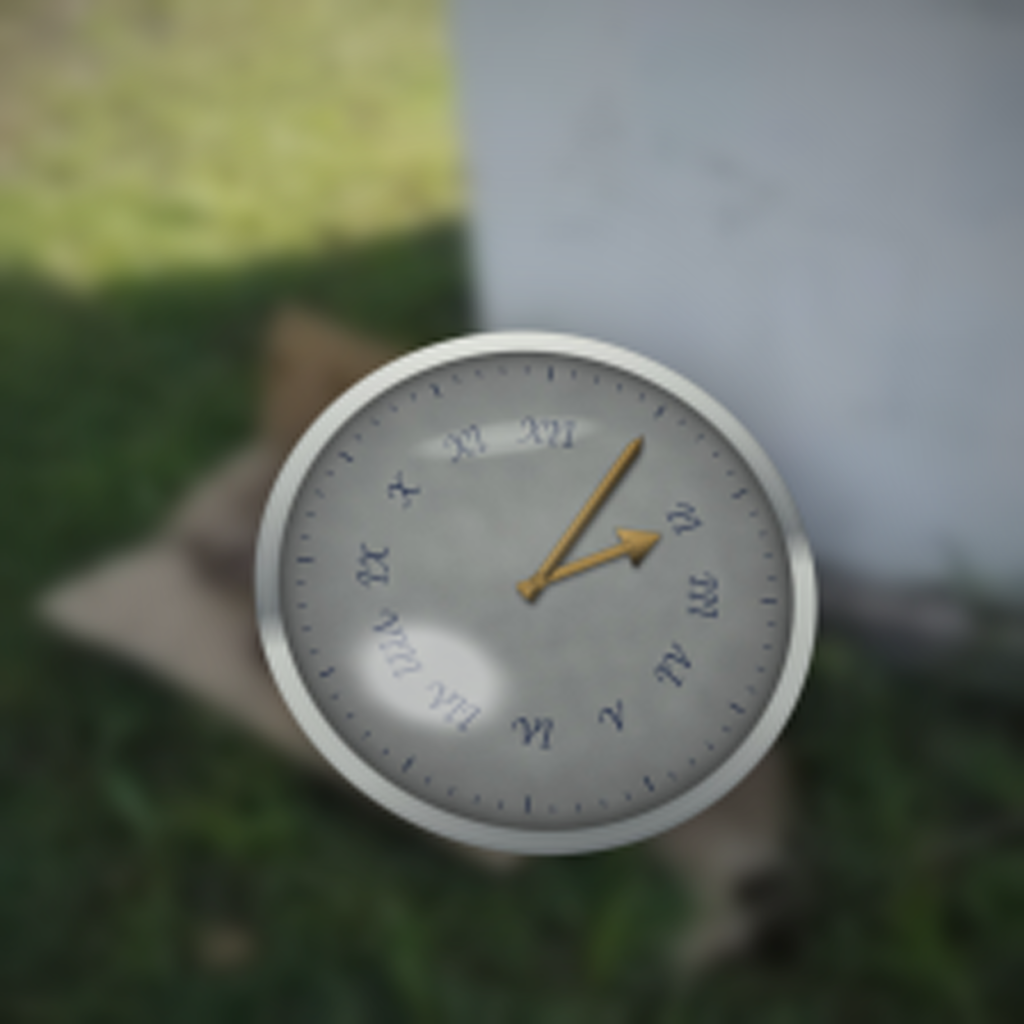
2.05
